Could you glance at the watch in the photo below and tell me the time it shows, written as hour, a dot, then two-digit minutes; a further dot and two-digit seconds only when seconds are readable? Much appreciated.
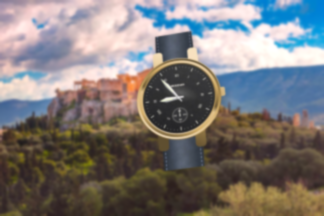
8.54
